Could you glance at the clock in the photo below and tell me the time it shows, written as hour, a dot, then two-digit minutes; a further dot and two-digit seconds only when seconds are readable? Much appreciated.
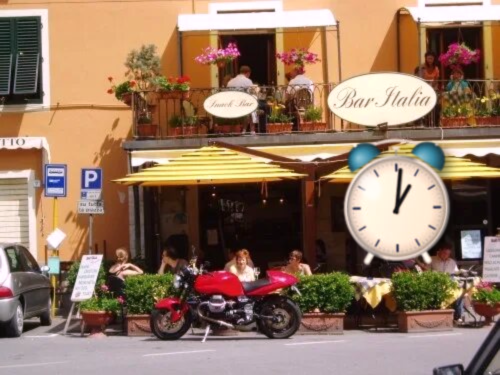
1.01
